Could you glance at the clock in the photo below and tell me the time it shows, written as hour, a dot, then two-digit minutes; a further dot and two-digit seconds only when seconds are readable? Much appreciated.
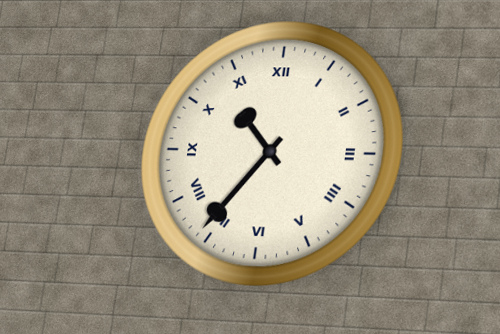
10.36
